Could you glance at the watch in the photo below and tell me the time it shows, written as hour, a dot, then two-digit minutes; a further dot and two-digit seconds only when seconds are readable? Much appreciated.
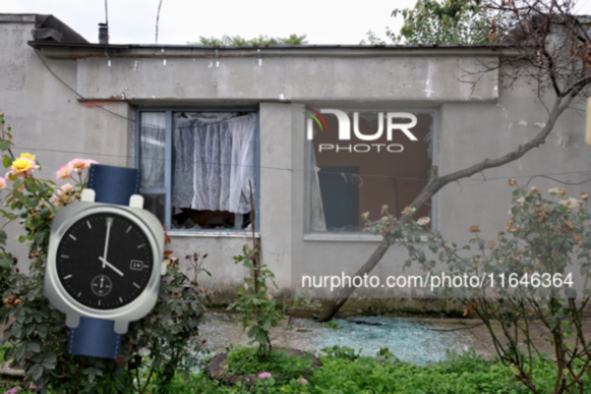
4.00
